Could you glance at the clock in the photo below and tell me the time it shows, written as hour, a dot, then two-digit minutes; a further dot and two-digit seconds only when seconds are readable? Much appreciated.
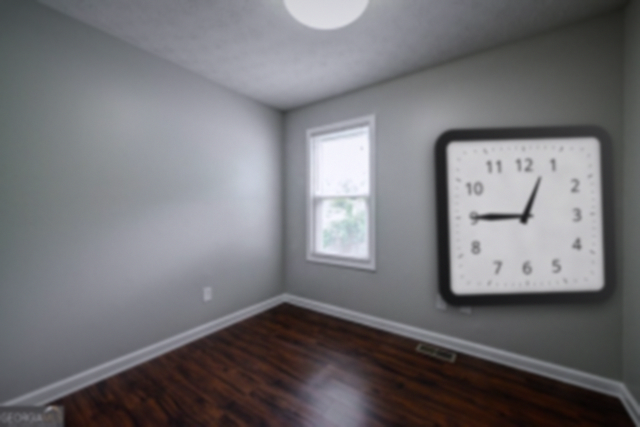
12.45
